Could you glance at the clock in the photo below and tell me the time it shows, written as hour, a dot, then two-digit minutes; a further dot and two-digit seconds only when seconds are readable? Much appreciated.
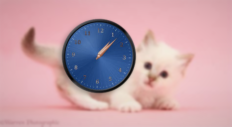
1.07
